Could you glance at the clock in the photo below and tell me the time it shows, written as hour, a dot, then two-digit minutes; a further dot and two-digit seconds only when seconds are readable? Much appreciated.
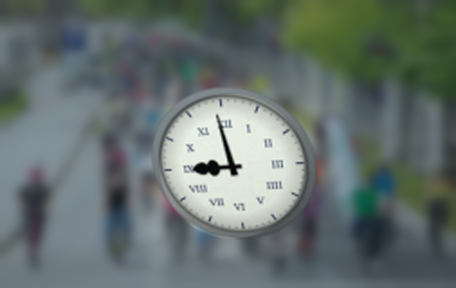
8.59
